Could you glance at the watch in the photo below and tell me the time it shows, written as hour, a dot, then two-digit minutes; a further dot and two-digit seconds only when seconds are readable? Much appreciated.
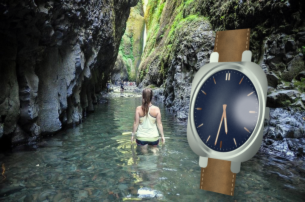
5.32
